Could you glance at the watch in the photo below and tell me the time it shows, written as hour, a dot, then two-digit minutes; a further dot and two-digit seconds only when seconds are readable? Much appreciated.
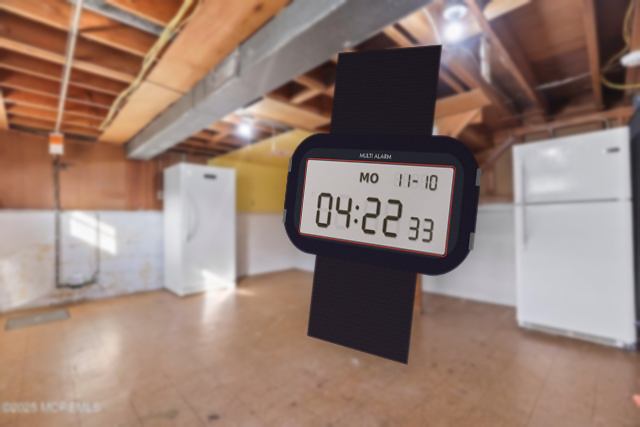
4.22.33
